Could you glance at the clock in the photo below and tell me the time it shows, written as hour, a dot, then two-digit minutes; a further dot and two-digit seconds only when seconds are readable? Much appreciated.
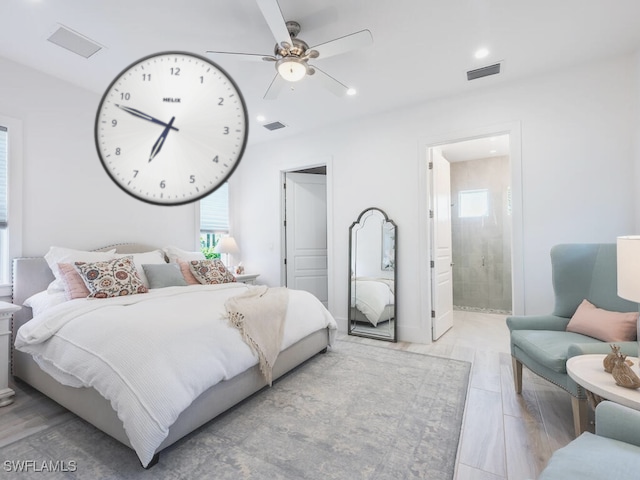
6.48
